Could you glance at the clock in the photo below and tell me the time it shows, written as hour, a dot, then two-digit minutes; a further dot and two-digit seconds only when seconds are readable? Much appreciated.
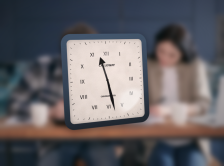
11.28
